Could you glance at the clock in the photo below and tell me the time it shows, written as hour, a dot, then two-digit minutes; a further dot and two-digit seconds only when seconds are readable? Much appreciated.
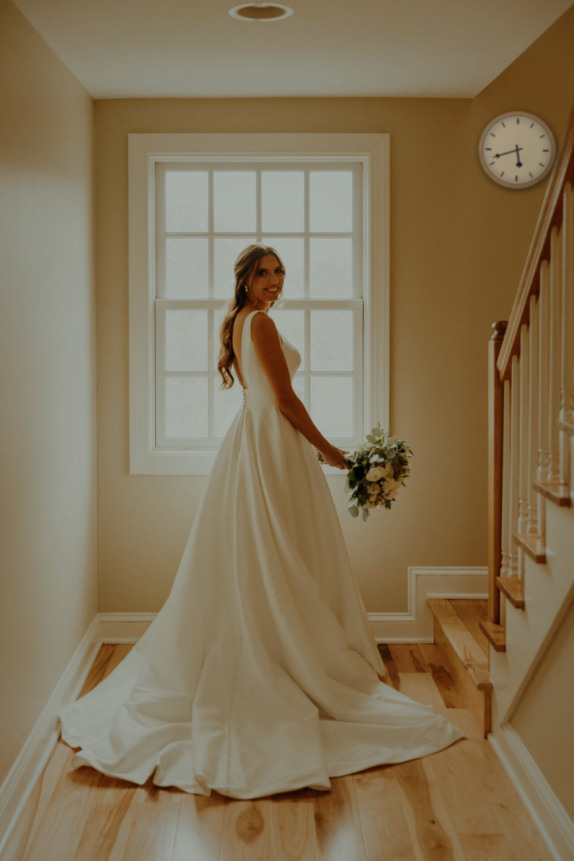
5.42
